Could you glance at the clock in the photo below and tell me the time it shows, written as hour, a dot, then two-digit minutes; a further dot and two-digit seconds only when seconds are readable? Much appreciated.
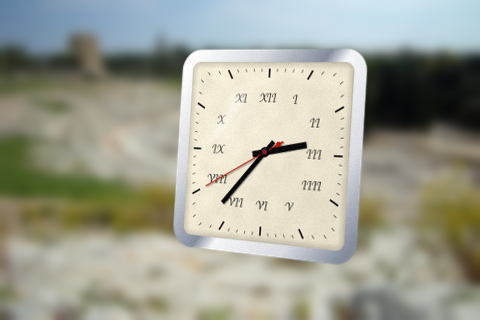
2.36.40
